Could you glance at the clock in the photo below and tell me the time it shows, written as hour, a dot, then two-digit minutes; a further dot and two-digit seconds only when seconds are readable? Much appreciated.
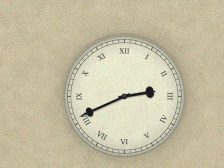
2.41
